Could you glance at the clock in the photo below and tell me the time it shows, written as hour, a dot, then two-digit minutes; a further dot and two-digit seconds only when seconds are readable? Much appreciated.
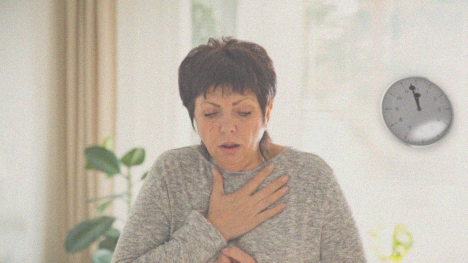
11.58
